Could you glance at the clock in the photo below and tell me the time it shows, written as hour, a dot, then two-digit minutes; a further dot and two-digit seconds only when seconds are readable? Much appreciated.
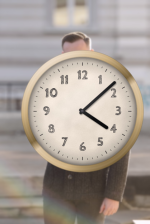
4.08
